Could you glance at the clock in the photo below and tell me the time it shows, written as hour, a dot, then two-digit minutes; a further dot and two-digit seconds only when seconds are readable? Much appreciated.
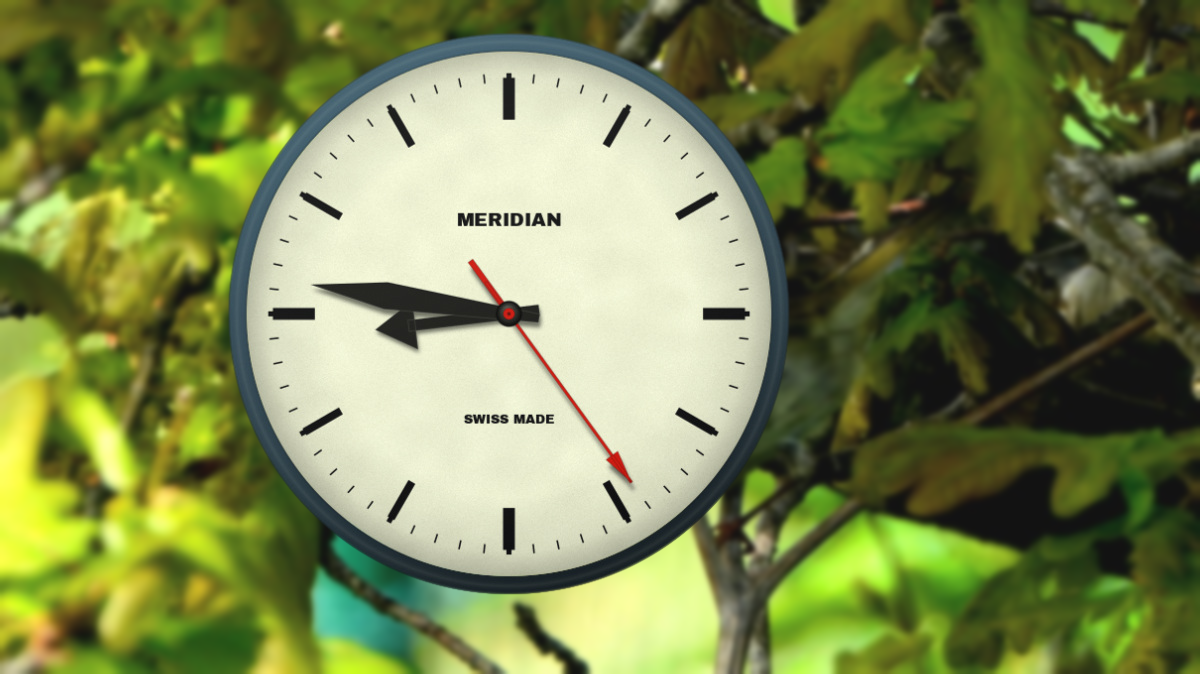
8.46.24
